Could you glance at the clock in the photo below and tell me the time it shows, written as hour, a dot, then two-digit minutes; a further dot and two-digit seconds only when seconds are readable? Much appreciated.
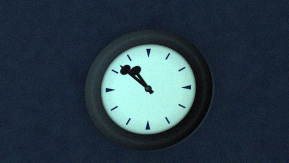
10.52
